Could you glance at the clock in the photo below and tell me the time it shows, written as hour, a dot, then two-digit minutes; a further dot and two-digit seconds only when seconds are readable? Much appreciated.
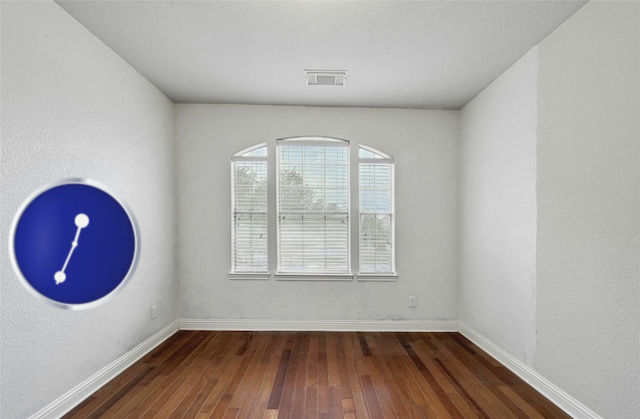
12.34
